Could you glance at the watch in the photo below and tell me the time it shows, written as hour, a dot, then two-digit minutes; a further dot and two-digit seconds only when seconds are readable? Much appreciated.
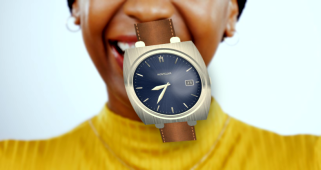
8.36
